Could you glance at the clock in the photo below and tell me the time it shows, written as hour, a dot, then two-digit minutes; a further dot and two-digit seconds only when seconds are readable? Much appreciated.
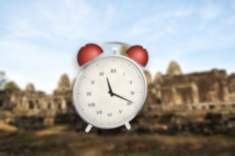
11.19
